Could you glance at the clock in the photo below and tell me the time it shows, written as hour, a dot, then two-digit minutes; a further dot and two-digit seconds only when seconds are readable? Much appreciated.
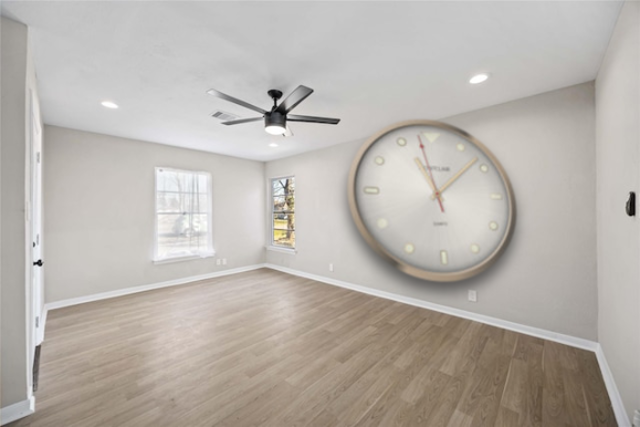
11.07.58
